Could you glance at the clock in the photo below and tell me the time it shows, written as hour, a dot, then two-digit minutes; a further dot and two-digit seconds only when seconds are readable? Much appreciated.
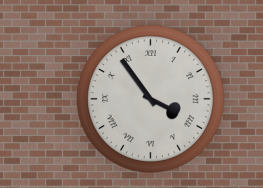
3.54
